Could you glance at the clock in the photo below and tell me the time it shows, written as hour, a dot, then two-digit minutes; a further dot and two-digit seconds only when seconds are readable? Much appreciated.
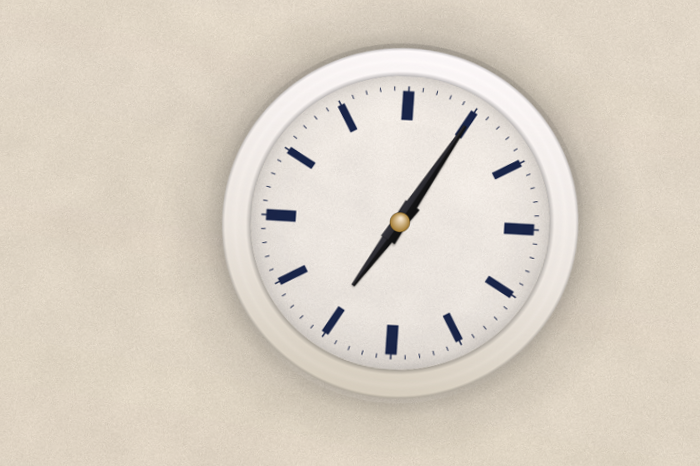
7.05
